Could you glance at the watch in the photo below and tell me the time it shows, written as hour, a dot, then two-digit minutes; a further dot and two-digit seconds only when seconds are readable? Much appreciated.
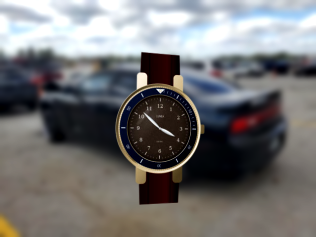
3.52
